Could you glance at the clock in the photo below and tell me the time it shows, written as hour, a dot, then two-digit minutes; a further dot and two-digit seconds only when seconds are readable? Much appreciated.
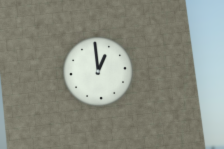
1.00
